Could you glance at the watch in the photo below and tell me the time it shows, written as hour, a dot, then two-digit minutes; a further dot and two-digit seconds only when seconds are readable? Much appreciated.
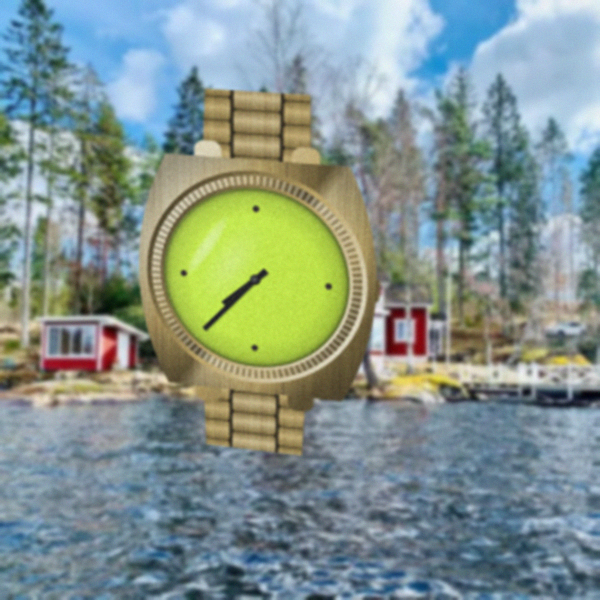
7.37
